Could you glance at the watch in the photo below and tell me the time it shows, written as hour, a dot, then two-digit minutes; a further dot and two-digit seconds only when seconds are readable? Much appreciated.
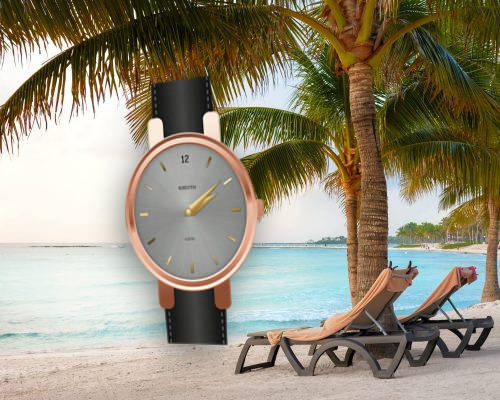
2.09
